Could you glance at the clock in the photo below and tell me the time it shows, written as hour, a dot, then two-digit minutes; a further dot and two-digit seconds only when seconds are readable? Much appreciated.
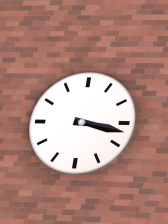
3.17
